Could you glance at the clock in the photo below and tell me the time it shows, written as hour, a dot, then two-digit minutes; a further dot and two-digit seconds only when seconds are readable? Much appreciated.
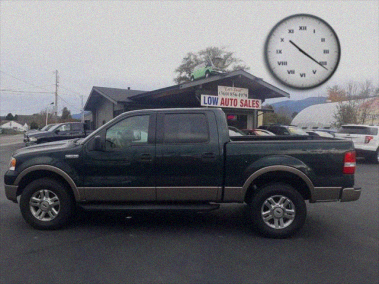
10.21
